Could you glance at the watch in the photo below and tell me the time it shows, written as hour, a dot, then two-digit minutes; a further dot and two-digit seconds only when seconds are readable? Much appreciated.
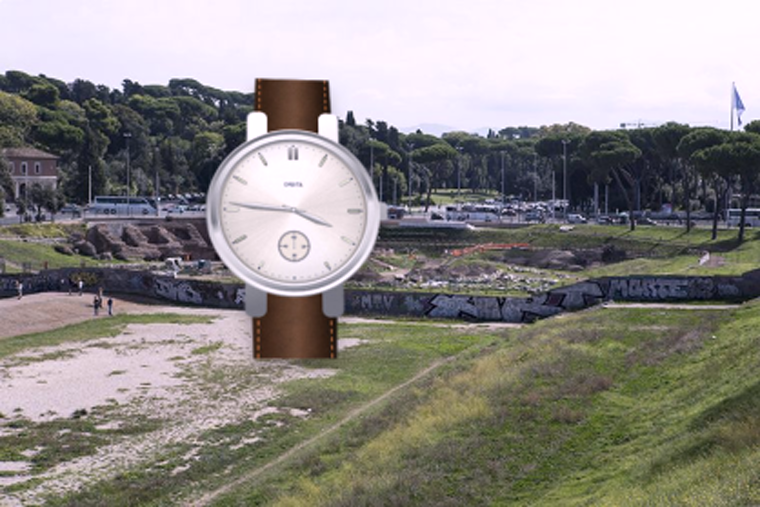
3.46
